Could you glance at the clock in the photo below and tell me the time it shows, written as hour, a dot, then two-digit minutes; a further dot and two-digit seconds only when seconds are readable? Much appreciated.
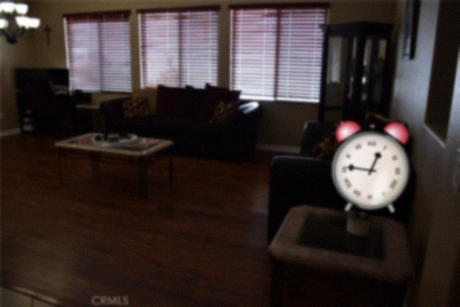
12.46
